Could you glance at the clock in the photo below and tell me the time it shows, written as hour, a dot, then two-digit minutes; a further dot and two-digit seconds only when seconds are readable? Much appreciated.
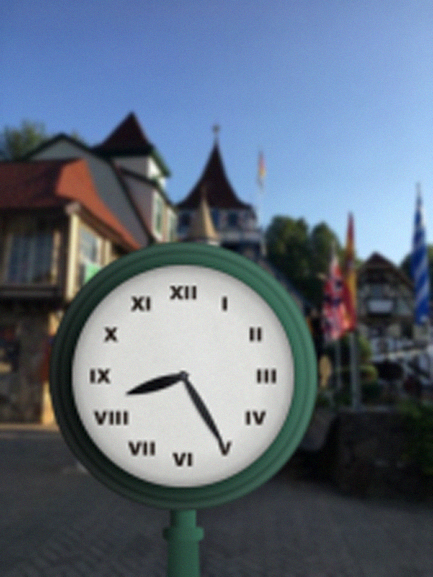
8.25
